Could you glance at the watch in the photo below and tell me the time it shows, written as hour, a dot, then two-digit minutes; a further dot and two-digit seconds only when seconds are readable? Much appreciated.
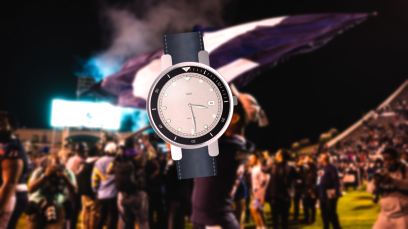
3.29
